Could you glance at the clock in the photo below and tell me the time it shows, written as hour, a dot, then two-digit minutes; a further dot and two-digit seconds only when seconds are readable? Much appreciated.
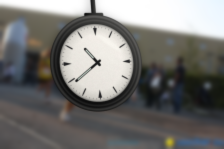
10.39
